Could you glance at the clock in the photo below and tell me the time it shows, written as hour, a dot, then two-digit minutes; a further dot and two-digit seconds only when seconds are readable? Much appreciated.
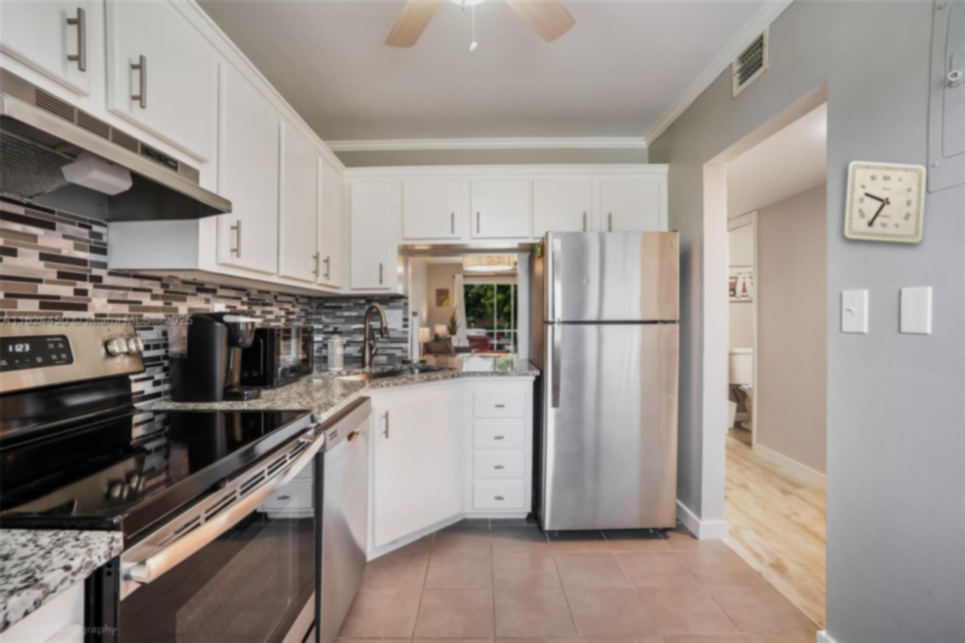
9.35
